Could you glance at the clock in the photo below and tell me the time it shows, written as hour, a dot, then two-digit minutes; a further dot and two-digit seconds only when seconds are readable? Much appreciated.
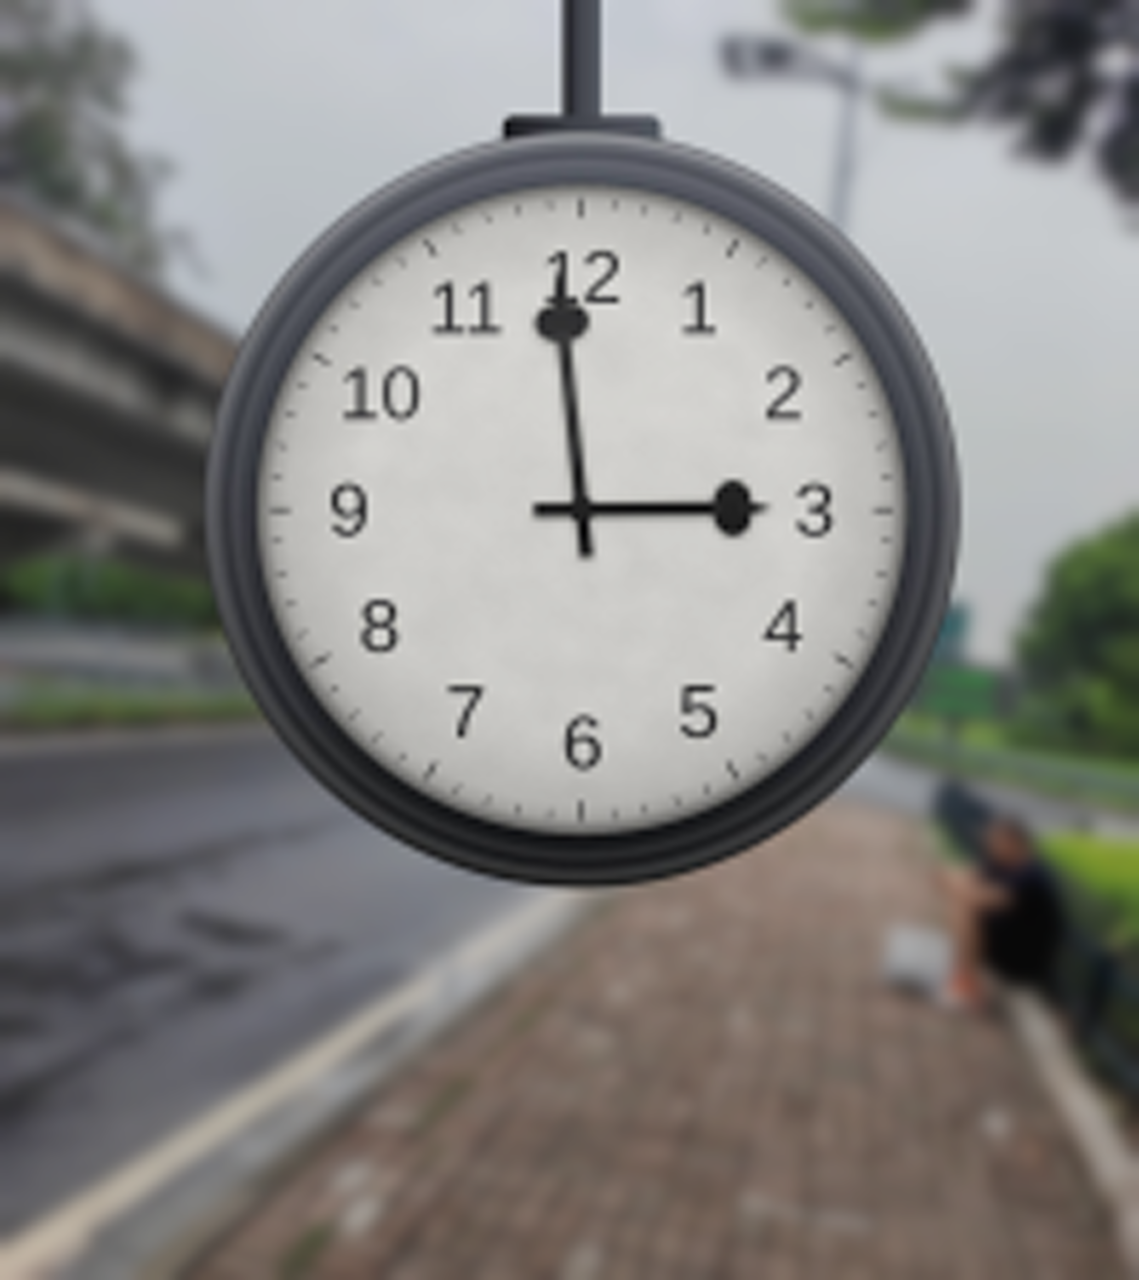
2.59
